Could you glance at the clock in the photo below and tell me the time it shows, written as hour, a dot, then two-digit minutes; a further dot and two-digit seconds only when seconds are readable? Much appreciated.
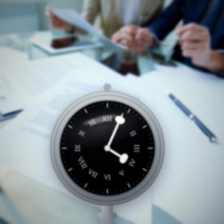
4.04
